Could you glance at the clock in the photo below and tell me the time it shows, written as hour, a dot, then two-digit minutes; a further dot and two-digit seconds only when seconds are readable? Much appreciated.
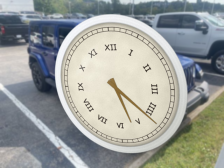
5.22
